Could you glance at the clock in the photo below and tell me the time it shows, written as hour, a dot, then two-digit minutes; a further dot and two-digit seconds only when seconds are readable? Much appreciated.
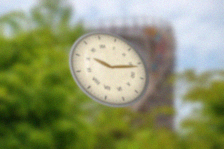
10.16
